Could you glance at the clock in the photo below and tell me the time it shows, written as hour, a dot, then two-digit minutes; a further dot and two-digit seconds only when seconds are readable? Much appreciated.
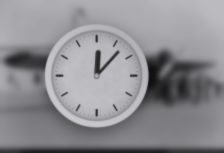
12.07
